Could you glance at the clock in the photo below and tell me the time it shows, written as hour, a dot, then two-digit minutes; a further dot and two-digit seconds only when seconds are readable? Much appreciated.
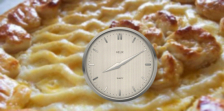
8.10
